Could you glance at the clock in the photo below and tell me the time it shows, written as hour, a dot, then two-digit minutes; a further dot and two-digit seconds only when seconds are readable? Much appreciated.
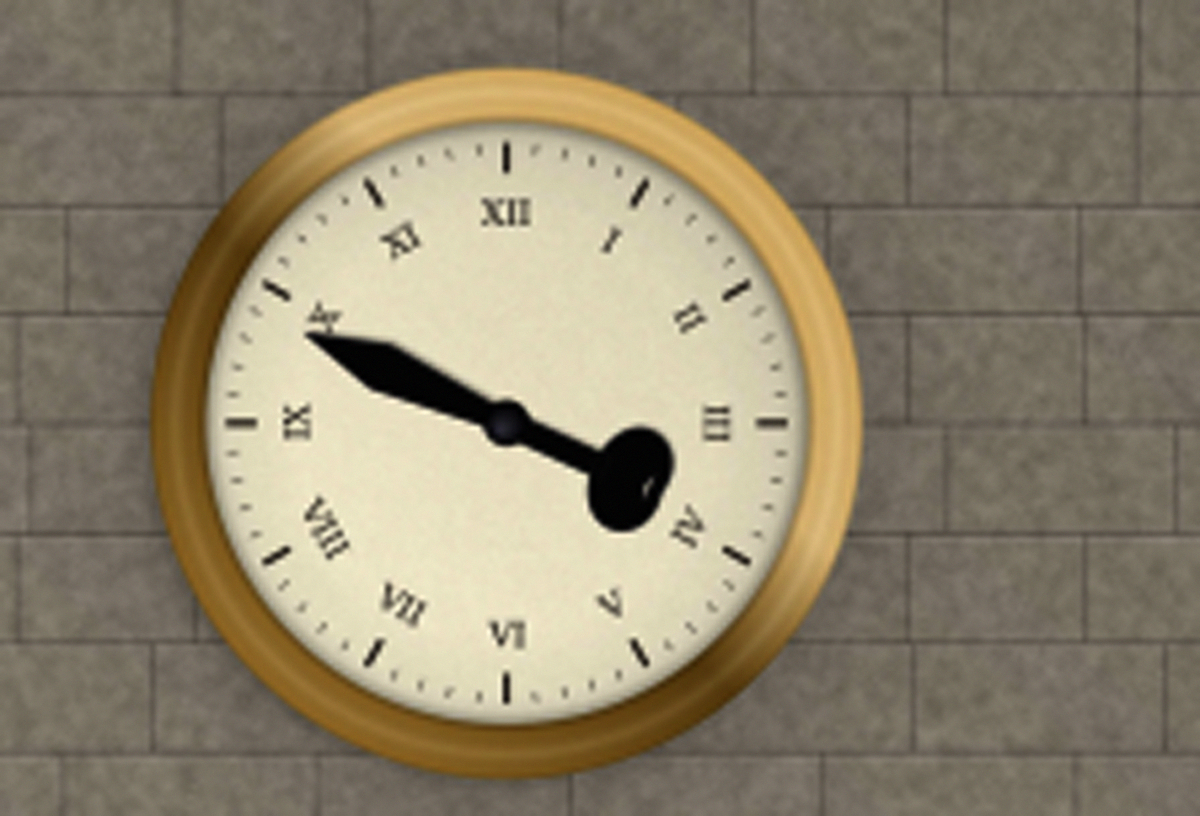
3.49
